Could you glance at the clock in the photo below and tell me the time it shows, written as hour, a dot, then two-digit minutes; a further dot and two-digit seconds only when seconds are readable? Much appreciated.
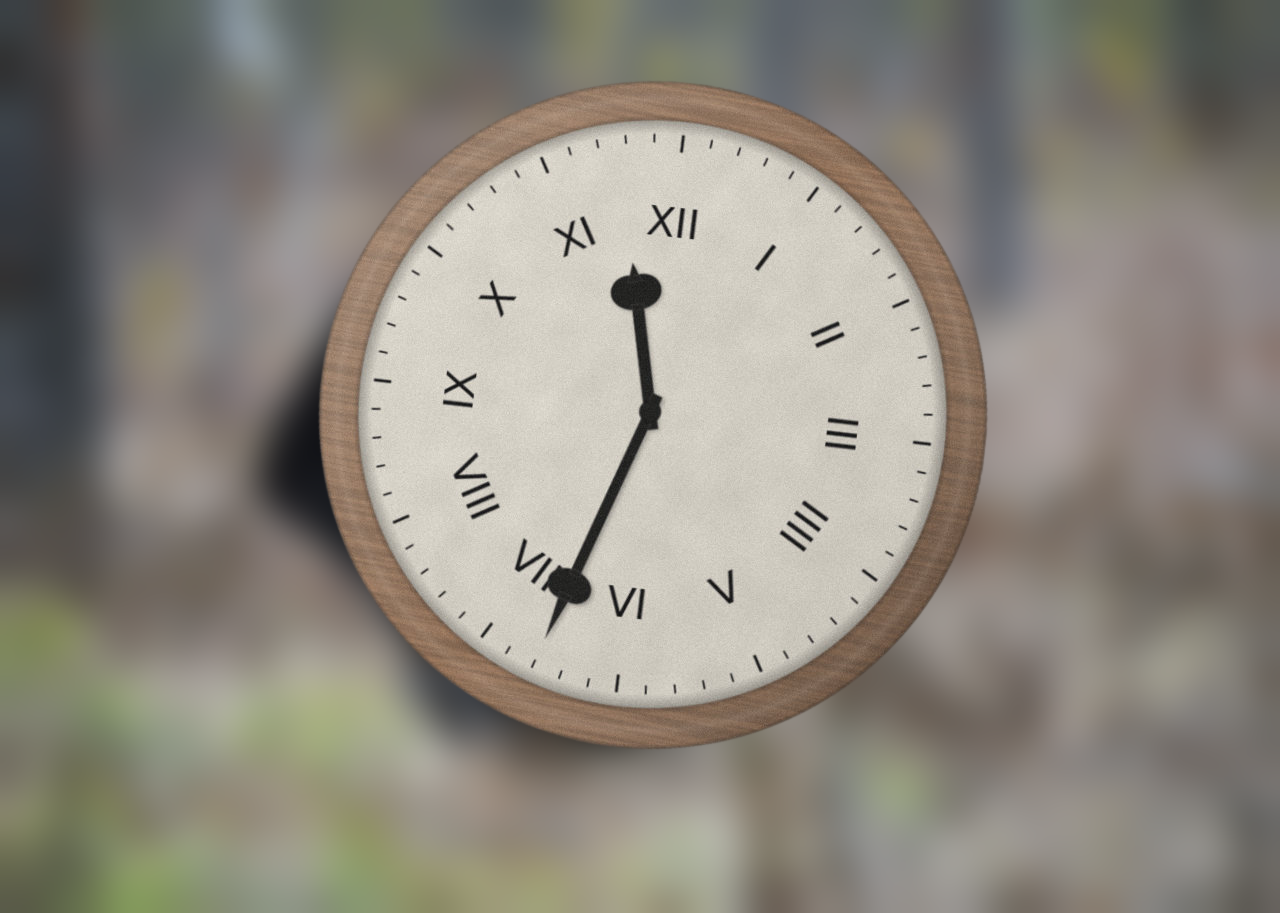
11.33
